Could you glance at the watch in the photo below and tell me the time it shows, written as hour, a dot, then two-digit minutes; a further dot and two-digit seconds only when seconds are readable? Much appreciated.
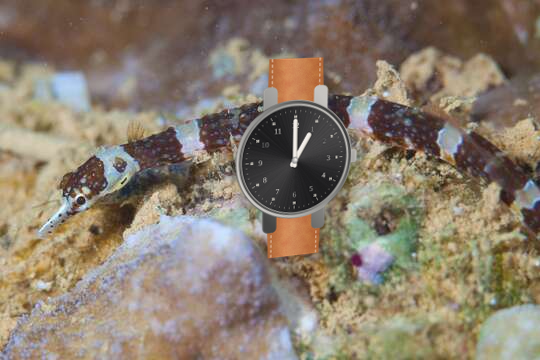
1.00
